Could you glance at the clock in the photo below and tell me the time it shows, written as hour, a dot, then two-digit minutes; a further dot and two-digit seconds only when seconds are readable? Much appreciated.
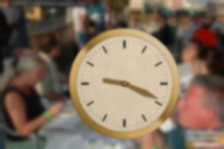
9.19
